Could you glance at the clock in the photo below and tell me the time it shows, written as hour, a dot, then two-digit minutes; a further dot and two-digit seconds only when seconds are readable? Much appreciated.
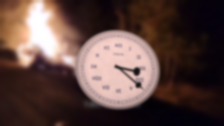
3.22
